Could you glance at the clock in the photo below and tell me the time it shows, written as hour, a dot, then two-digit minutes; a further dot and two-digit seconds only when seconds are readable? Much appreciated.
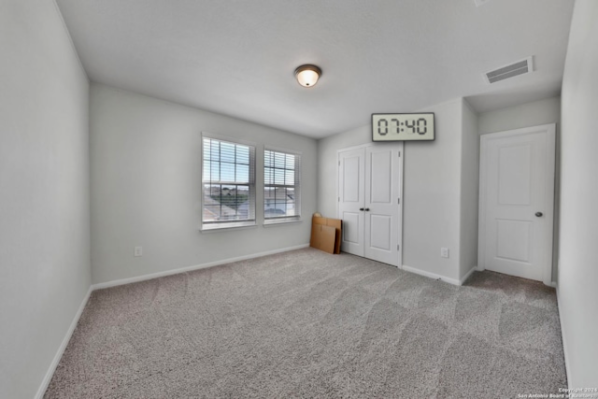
7.40
